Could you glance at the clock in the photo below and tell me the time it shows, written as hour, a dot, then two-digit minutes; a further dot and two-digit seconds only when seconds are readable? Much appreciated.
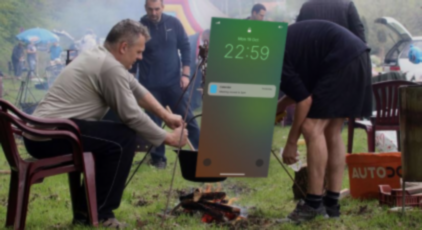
22.59
